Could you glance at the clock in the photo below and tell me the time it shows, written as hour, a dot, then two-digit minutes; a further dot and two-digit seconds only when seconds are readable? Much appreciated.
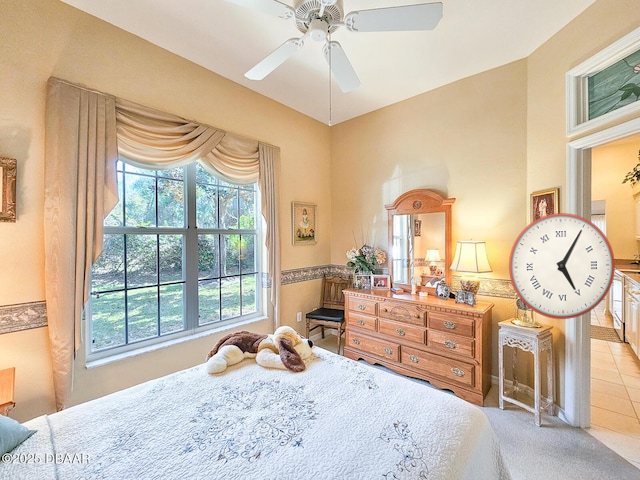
5.05
